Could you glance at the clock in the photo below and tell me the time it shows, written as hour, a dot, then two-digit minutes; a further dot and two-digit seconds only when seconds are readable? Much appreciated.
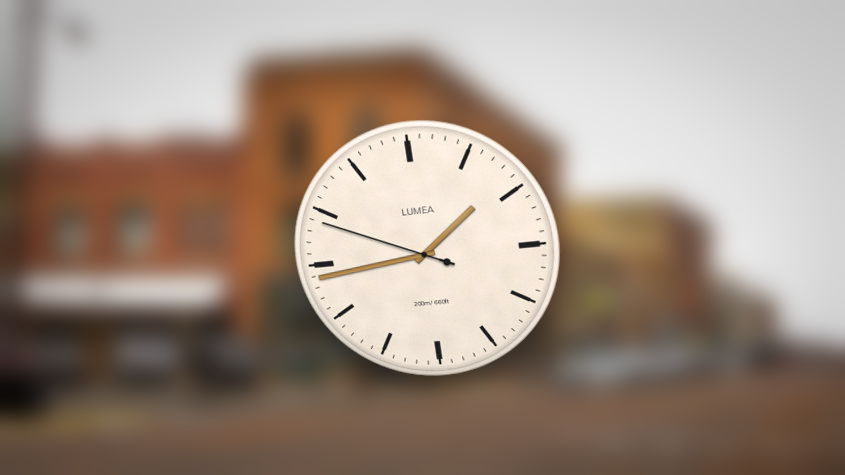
1.43.49
